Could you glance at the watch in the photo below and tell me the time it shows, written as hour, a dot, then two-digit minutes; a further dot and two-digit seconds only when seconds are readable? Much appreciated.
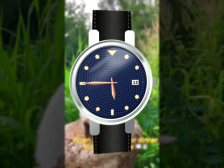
5.45
